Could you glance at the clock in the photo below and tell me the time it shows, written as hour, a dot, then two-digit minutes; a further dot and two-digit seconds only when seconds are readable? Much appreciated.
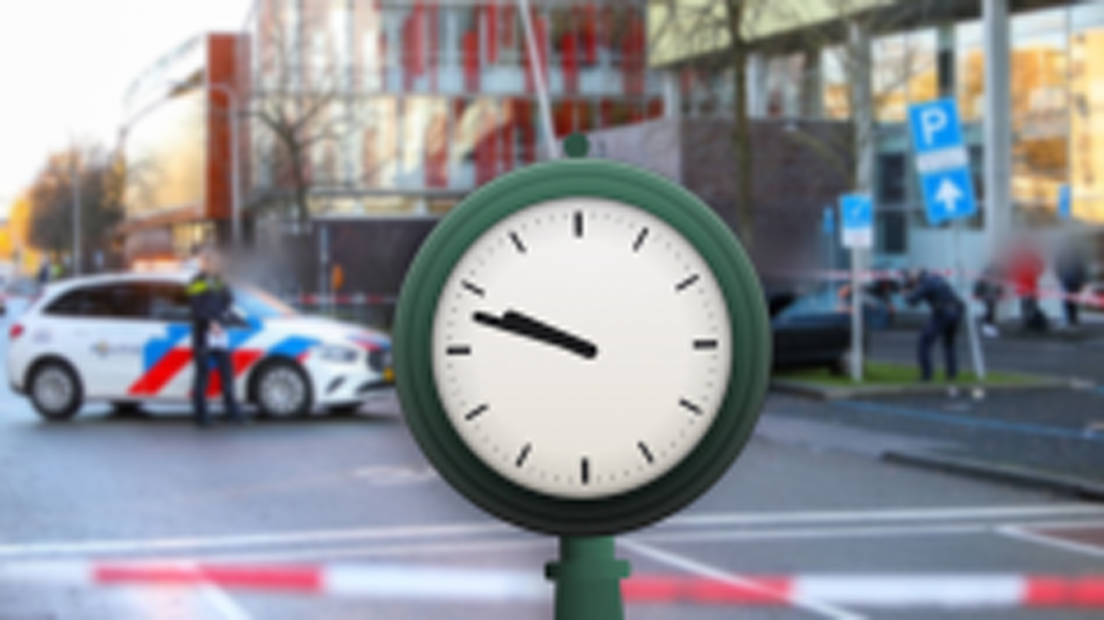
9.48
